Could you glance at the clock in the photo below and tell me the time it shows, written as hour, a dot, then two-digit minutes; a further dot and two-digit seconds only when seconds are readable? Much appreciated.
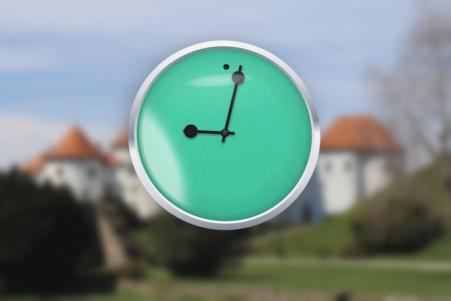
9.02
